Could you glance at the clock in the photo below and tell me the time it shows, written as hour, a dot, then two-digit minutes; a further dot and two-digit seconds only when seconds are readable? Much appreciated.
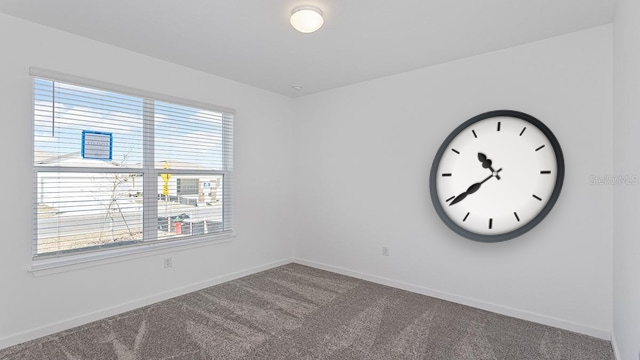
10.39
